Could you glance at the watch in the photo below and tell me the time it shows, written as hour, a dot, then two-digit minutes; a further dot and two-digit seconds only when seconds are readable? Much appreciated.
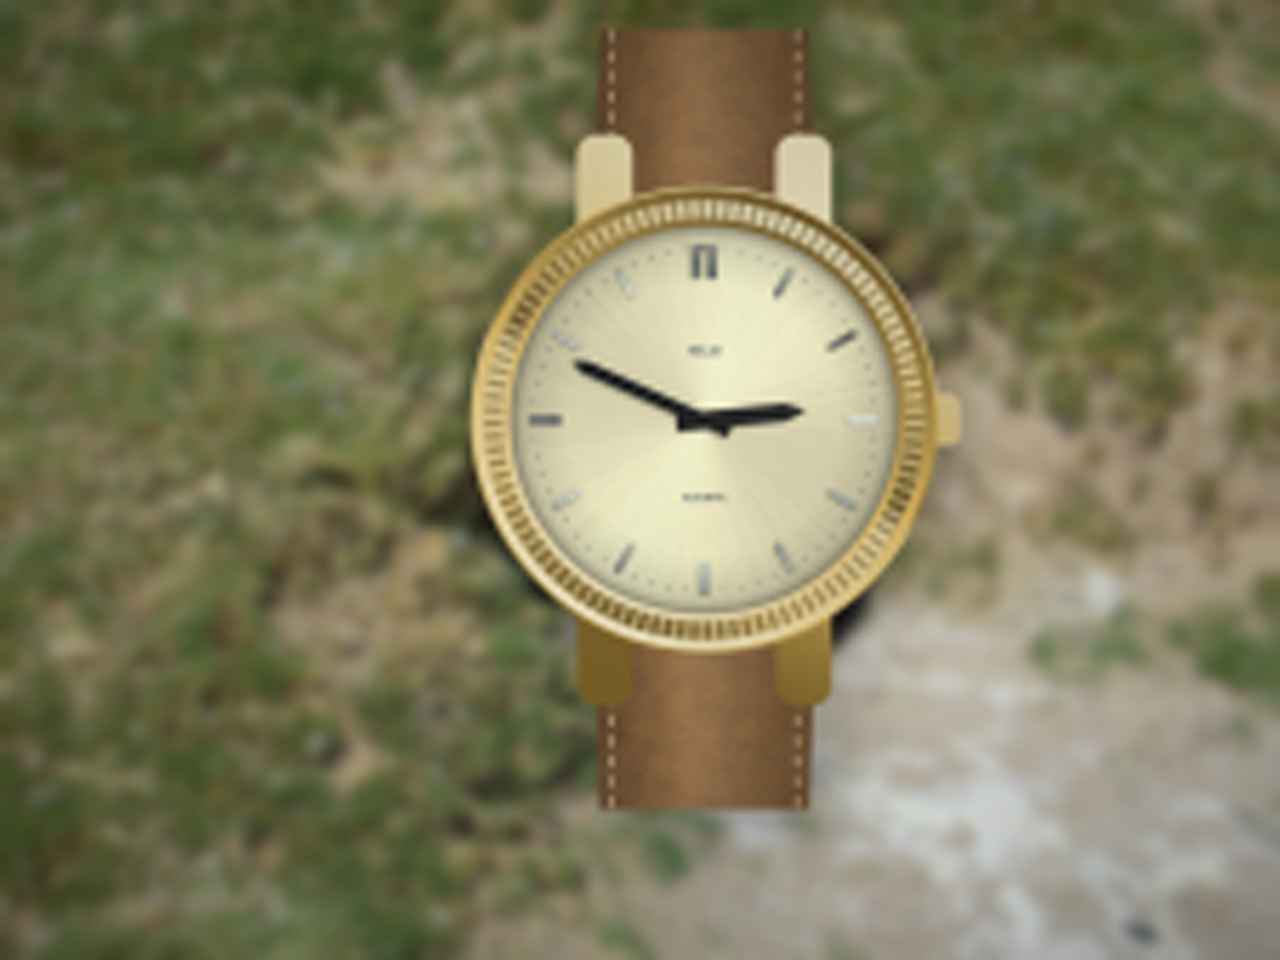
2.49
